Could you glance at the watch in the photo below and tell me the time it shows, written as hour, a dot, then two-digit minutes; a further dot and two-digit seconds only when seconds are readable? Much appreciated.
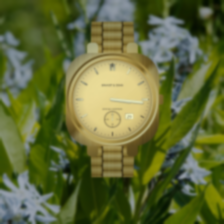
3.16
